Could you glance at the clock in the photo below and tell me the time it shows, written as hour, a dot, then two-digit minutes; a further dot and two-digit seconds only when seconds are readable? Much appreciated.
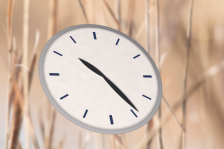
10.24
